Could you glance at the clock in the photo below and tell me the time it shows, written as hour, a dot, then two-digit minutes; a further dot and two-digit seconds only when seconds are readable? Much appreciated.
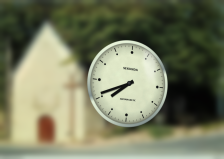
7.41
